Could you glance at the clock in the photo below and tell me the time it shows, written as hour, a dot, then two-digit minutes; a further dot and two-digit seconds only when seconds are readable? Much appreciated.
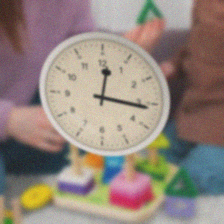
12.16
